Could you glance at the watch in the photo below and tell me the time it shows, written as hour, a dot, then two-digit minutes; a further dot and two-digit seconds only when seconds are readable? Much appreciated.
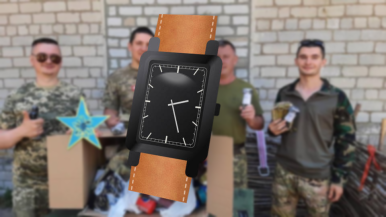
2.26
